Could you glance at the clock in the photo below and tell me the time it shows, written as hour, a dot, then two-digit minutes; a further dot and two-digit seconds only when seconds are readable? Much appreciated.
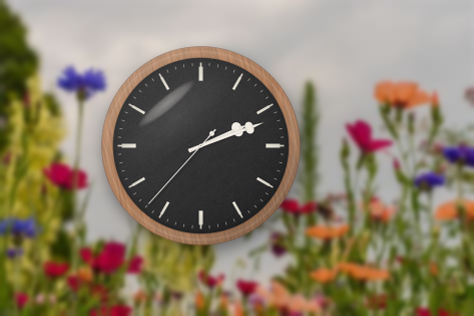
2.11.37
